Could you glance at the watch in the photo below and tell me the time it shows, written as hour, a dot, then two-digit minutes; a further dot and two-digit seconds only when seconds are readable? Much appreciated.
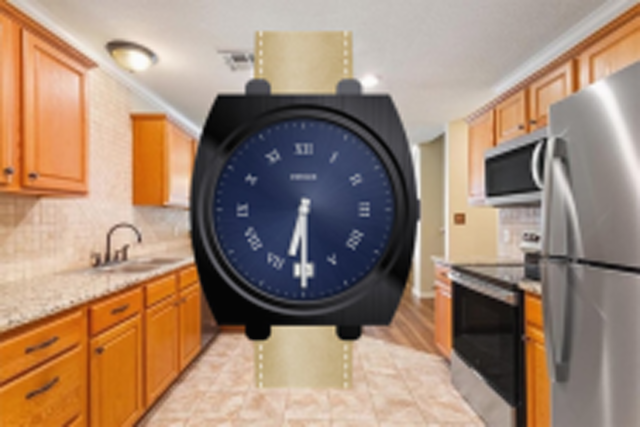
6.30
